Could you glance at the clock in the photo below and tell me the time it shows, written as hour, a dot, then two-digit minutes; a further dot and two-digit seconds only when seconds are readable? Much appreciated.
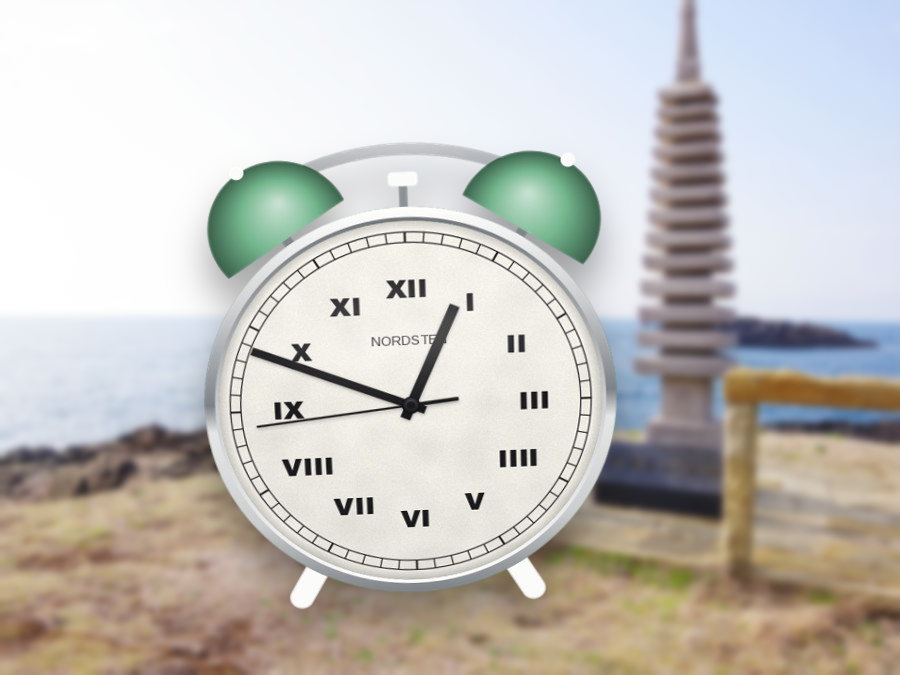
12.48.44
